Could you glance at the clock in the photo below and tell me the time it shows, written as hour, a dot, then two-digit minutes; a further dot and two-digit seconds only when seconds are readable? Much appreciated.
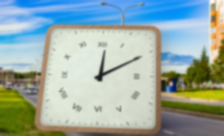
12.10
